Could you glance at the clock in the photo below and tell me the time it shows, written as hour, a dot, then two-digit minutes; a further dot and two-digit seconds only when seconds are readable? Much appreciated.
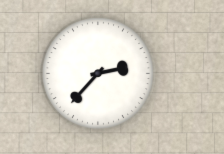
2.37
